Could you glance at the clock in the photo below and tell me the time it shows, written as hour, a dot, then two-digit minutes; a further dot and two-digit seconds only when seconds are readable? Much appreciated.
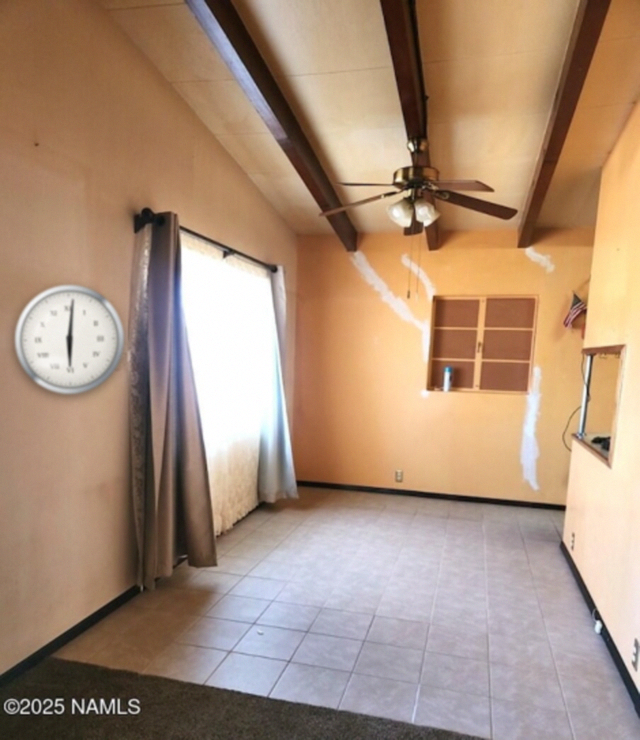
6.01
